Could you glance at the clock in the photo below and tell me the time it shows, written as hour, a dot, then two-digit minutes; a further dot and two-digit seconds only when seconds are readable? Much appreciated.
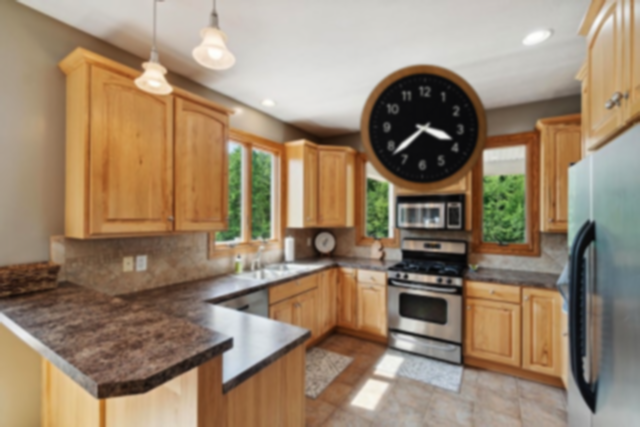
3.38
